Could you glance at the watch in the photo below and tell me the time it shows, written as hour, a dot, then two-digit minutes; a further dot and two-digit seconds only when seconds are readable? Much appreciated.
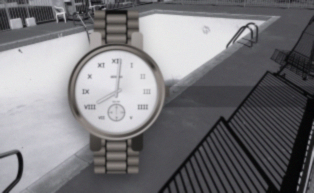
8.01
